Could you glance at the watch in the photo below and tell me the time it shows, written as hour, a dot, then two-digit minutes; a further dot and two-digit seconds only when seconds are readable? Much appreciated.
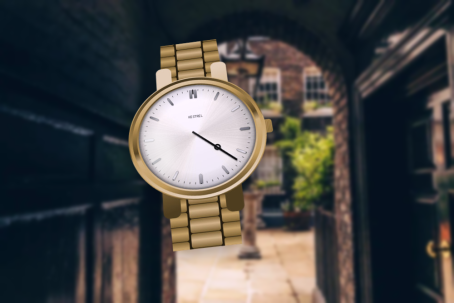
4.22
